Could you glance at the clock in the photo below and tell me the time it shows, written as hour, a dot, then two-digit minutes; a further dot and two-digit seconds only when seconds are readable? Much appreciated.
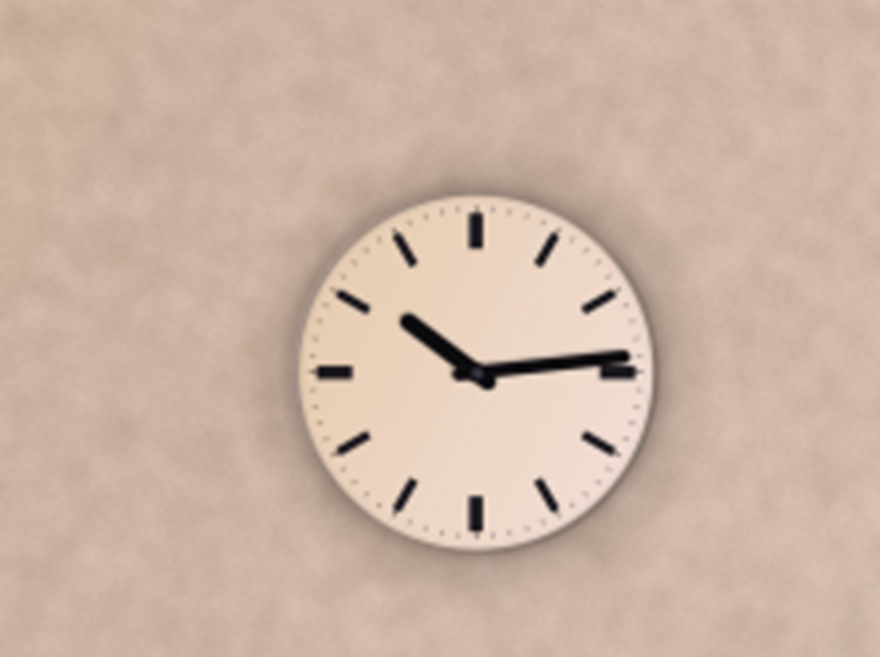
10.14
